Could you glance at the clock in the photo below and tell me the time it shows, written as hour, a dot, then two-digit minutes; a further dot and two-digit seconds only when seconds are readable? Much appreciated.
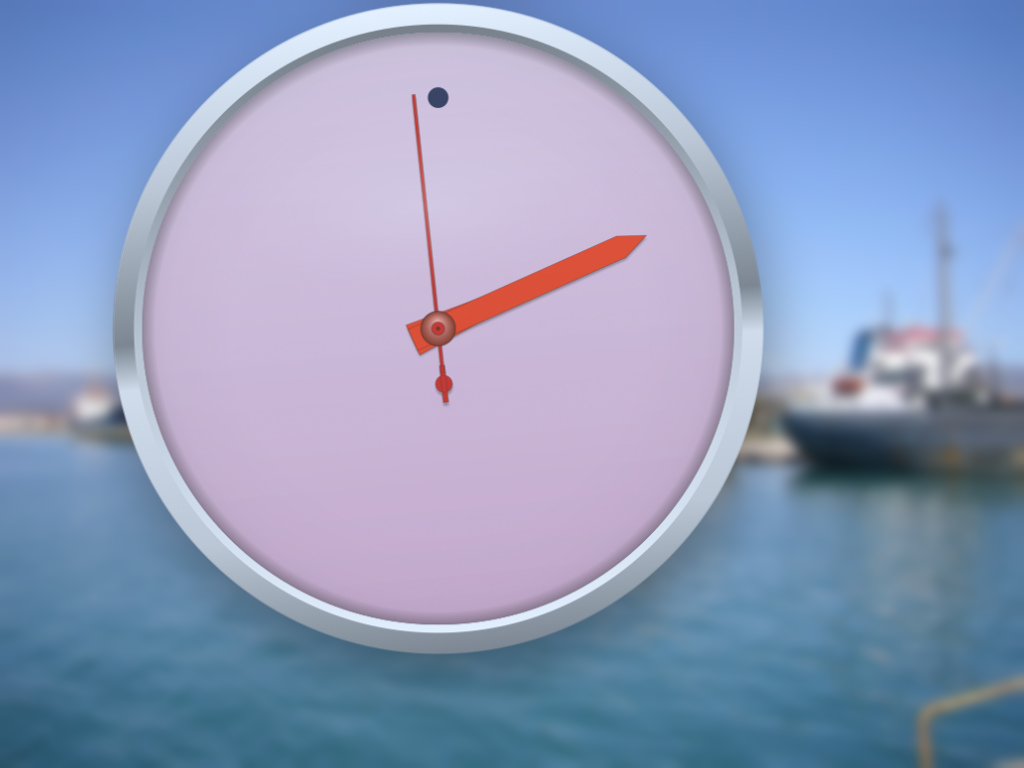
2.10.59
